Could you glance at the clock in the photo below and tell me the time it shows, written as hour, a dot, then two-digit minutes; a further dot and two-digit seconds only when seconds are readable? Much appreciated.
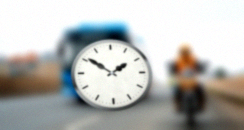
1.51
